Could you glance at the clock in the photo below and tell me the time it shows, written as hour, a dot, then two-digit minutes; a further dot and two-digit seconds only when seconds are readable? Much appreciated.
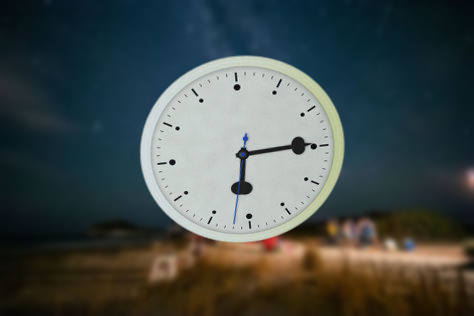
6.14.32
